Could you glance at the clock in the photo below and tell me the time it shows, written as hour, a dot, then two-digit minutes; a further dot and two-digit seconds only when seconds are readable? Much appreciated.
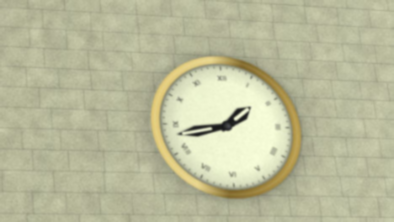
1.43
